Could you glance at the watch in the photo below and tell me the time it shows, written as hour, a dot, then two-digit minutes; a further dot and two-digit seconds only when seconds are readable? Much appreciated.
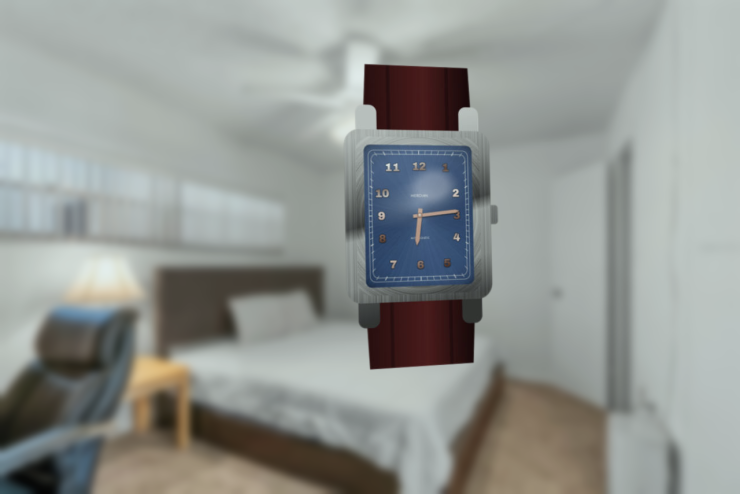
6.14
